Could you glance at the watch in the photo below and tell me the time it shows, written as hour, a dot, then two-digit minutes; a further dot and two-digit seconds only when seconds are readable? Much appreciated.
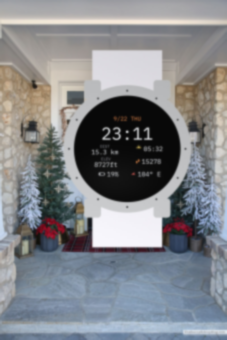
23.11
